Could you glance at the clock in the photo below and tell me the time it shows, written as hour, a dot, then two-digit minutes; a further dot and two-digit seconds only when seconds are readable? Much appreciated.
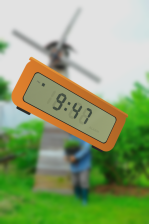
9.47
